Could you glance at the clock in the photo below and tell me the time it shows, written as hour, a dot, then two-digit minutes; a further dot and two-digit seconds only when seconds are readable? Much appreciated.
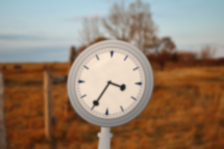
3.35
